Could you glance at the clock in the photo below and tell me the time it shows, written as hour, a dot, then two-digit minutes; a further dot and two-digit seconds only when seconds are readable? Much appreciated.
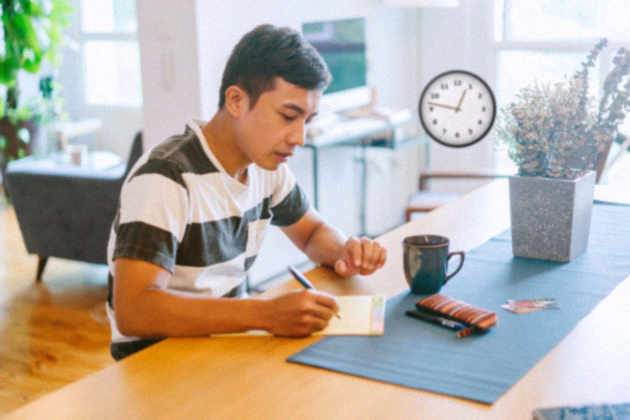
12.47
